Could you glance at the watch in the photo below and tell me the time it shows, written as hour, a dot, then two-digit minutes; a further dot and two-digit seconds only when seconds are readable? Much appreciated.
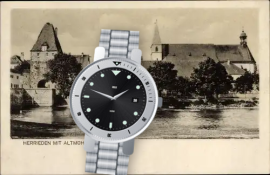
1.48
